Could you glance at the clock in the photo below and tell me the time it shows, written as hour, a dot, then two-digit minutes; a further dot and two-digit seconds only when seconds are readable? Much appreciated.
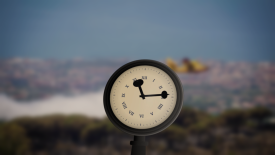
11.14
